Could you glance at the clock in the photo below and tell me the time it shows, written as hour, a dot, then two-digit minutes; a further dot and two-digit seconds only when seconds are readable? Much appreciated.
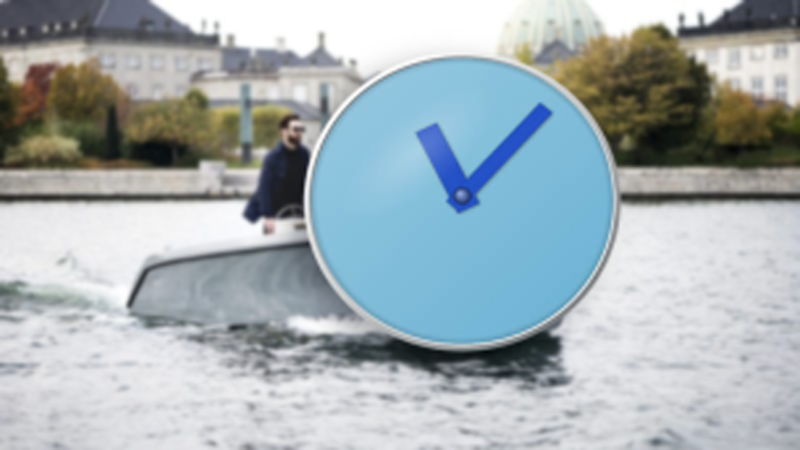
11.07
